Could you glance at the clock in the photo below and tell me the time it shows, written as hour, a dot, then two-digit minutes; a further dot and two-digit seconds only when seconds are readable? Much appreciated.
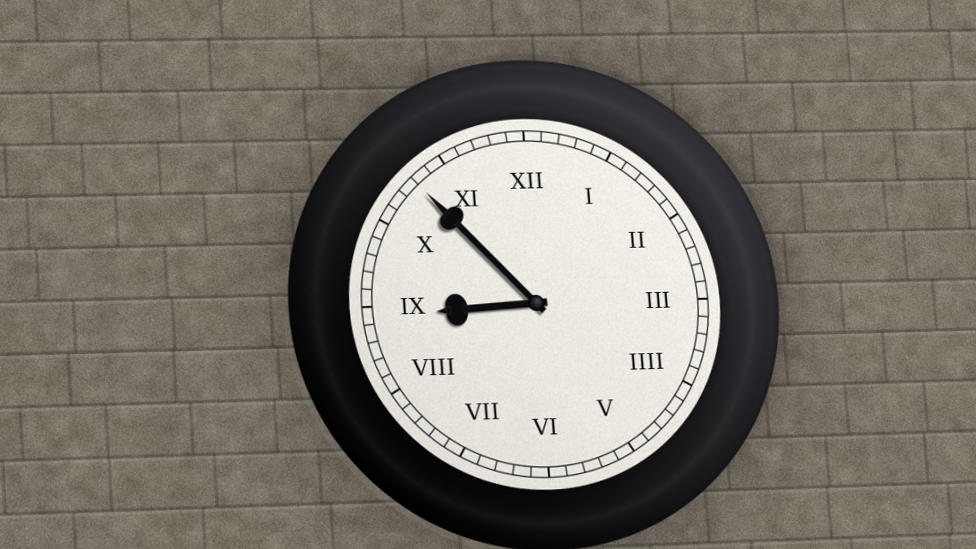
8.53
